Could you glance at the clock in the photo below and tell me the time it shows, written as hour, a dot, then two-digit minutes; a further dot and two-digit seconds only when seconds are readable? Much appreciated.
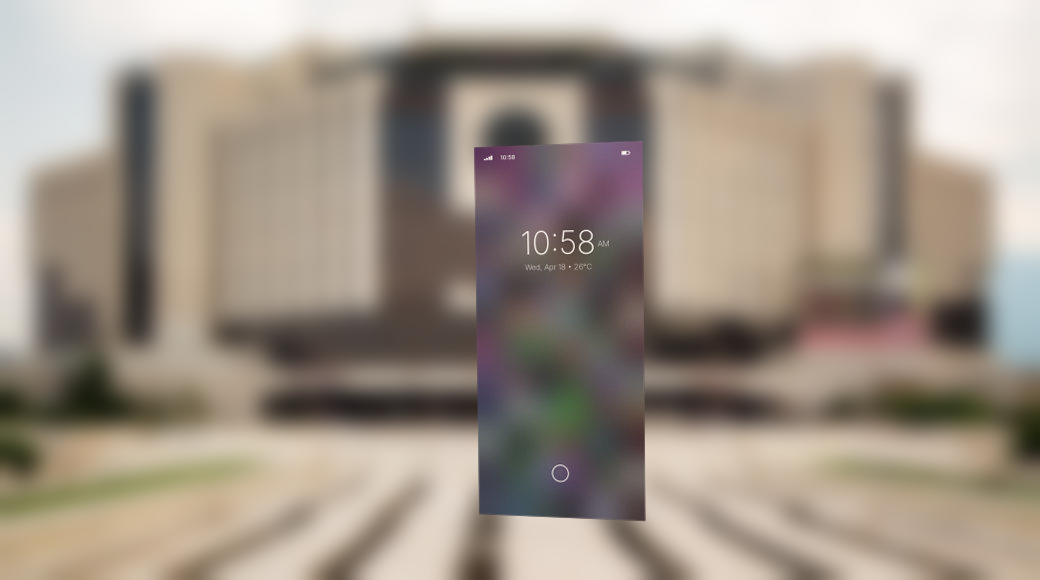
10.58
